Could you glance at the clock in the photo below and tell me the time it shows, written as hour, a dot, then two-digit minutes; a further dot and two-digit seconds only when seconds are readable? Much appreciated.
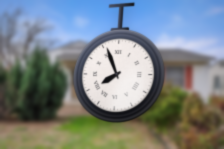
7.56
